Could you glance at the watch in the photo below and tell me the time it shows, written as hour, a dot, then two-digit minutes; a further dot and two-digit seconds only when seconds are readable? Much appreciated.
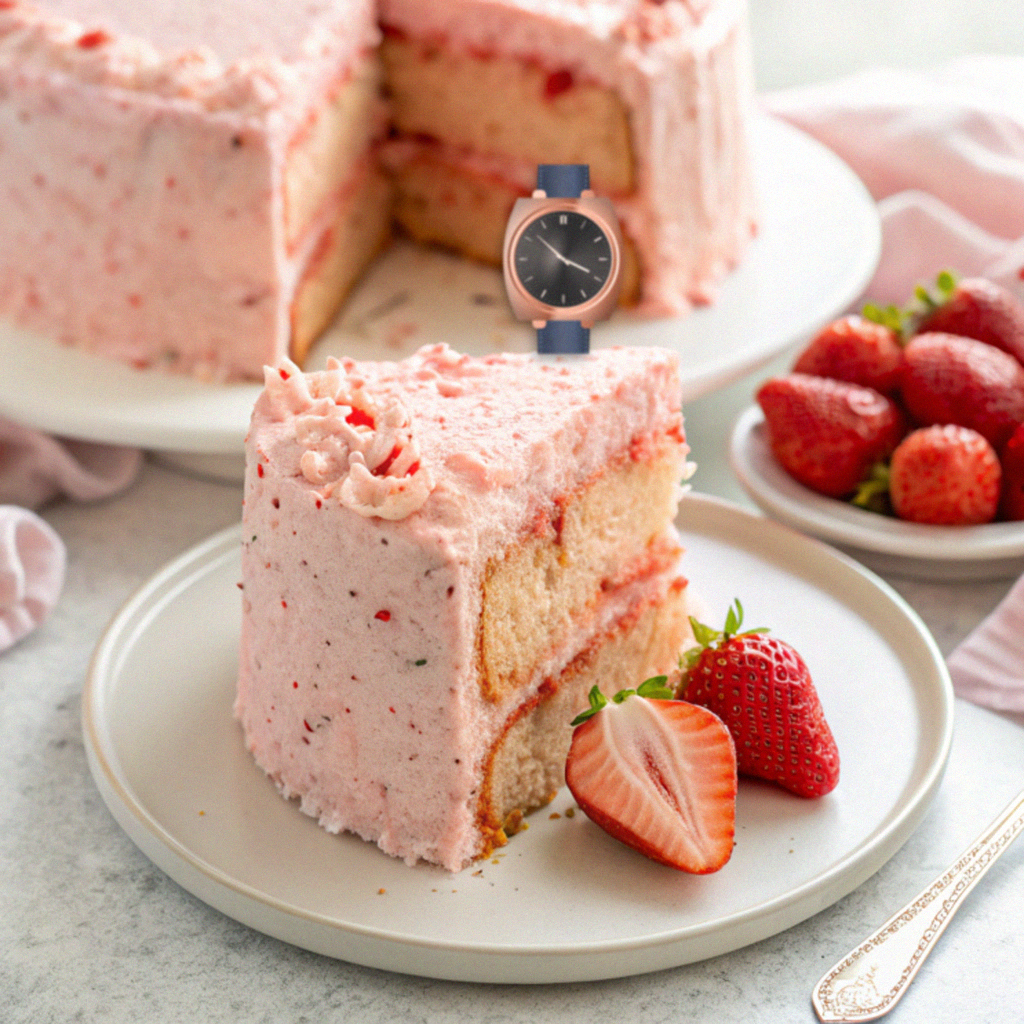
3.52
